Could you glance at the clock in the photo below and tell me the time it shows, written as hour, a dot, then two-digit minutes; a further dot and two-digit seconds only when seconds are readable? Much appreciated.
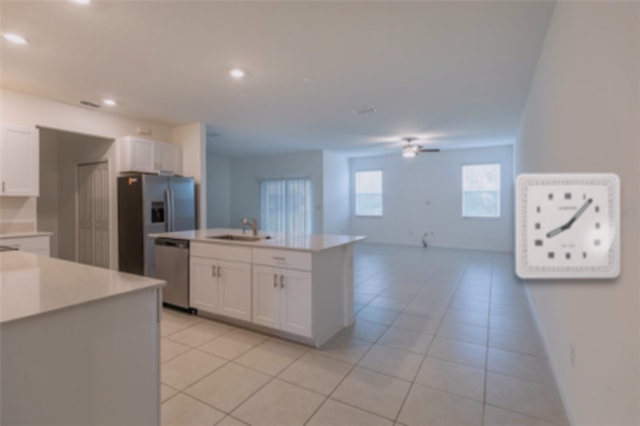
8.07
